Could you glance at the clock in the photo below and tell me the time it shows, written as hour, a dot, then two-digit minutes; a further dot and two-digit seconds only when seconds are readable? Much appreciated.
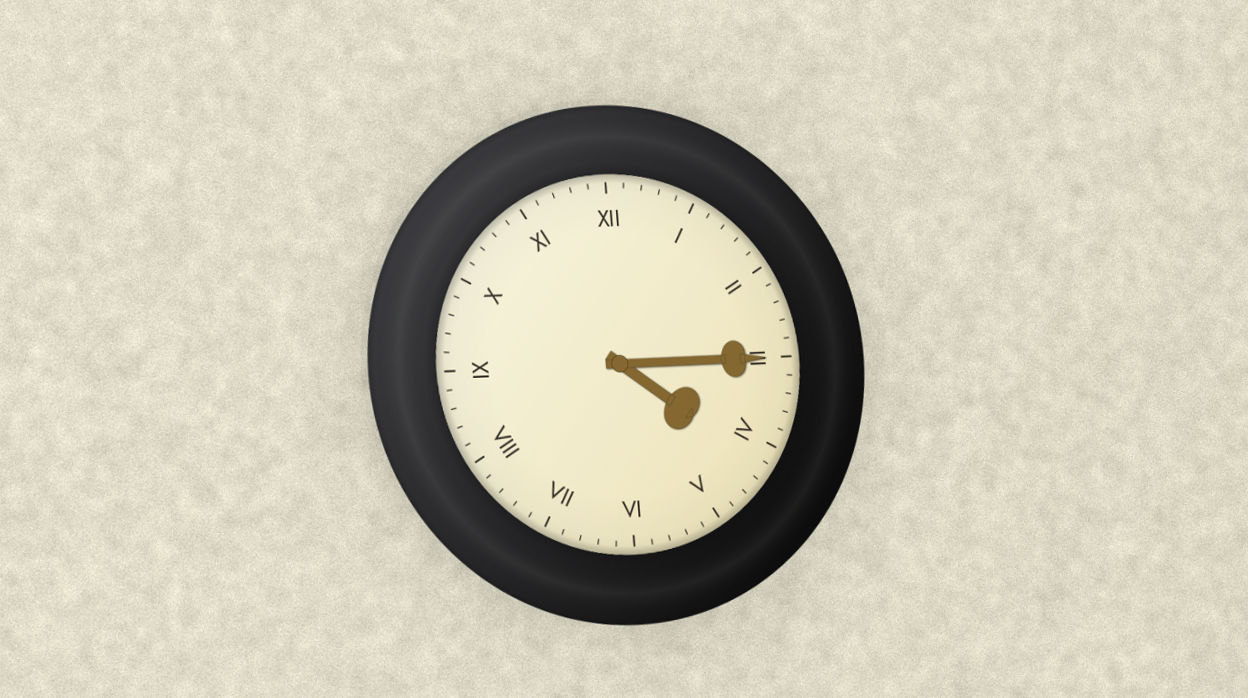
4.15
